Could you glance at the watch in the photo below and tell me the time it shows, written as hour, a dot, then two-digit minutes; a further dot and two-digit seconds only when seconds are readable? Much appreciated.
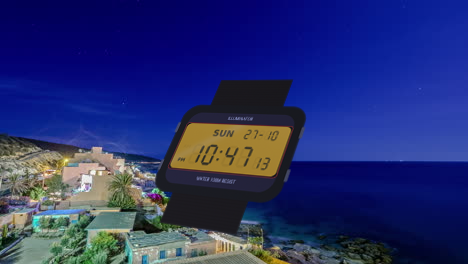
10.47.13
